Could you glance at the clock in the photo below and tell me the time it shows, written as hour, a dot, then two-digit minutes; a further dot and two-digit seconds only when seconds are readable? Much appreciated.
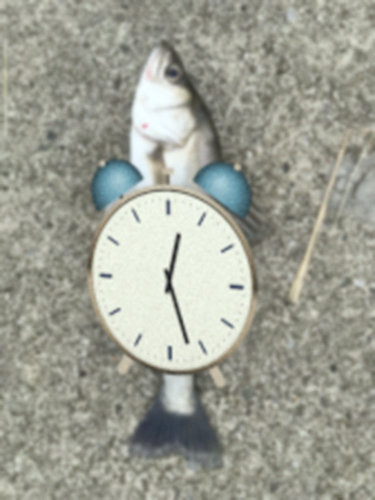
12.27
